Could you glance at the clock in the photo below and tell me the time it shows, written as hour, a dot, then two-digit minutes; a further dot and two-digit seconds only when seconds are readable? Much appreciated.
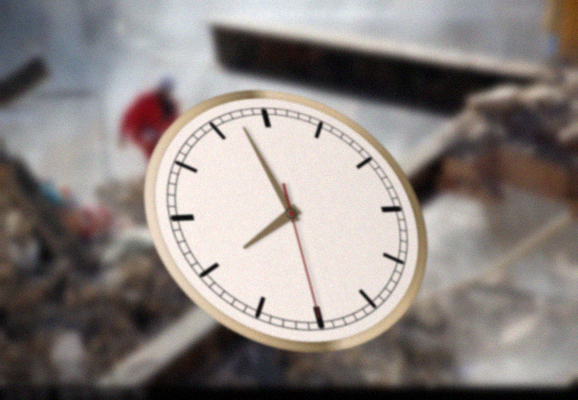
7.57.30
